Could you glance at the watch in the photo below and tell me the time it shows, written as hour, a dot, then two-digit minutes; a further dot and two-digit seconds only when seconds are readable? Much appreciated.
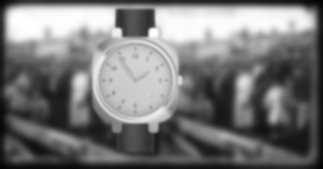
1.54
